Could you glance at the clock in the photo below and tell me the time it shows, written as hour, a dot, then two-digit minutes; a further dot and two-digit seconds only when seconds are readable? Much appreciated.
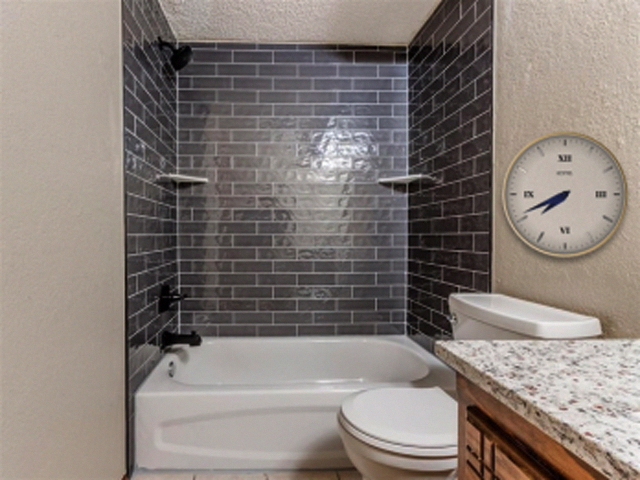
7.41
